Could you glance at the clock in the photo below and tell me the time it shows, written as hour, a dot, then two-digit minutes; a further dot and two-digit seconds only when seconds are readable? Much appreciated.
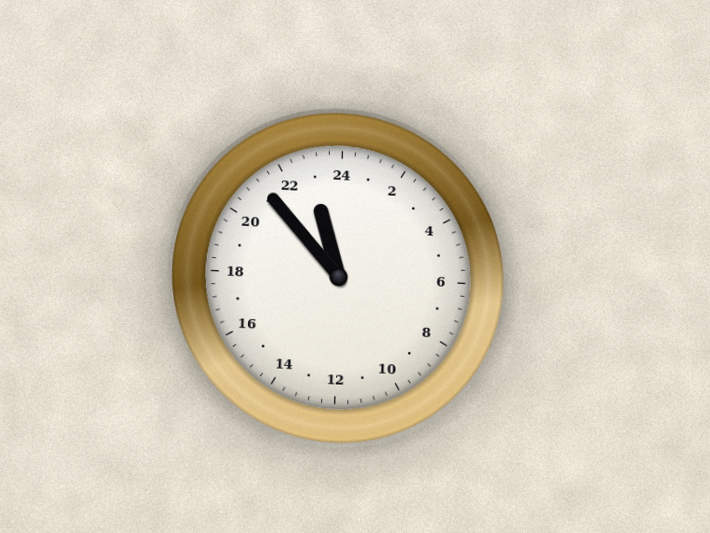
22.53
